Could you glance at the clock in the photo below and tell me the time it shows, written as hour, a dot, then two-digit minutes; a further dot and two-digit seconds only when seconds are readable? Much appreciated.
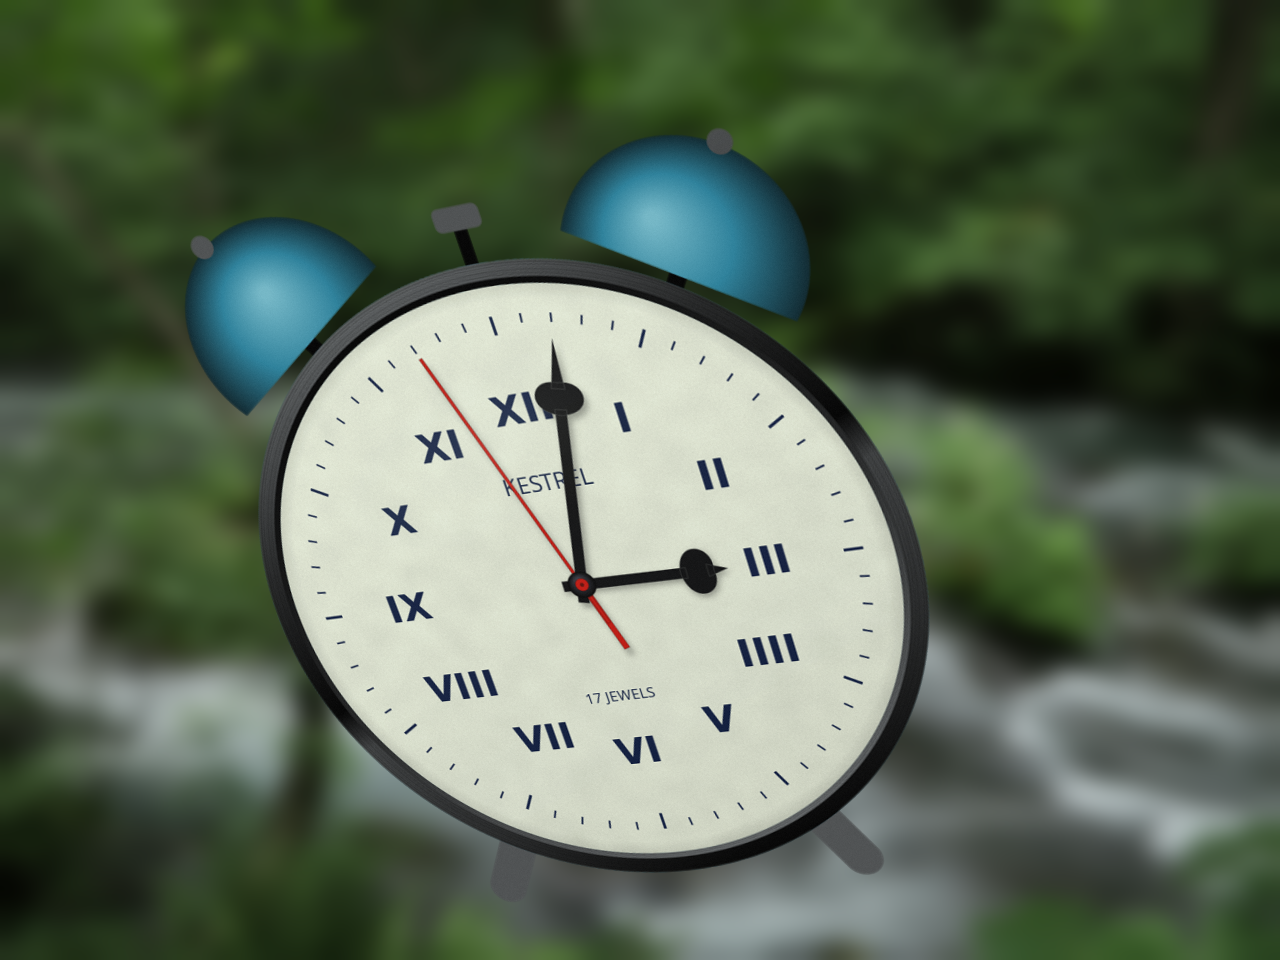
3.01.57
